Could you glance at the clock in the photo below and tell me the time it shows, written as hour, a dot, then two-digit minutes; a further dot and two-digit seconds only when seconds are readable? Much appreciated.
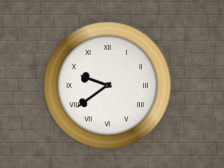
9.39
